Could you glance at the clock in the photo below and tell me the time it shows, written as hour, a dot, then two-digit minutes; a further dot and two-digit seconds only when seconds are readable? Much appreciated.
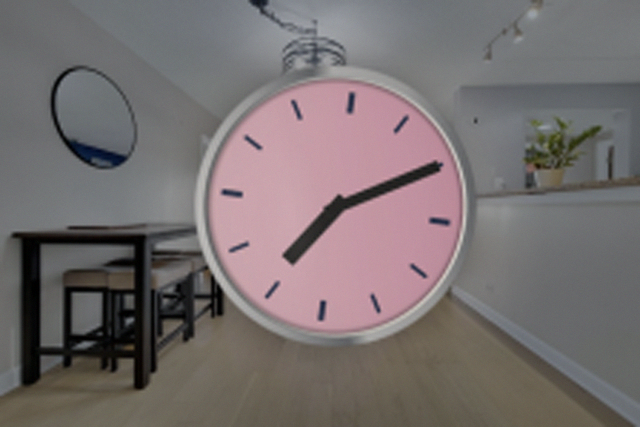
7.10
